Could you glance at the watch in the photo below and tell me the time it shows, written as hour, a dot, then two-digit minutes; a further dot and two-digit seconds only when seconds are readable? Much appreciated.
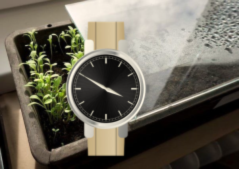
3.50
